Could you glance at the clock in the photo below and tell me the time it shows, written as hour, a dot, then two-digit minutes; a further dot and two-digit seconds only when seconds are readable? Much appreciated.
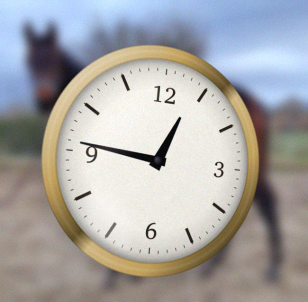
12.46
